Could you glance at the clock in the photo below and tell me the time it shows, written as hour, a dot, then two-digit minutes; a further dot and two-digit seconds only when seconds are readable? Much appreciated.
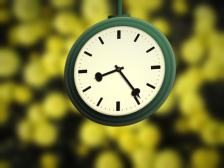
8.24
